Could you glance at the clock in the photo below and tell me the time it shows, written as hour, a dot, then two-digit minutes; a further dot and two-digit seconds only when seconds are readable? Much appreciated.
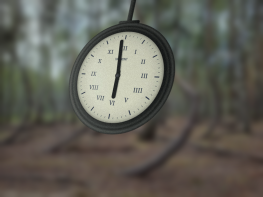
5.59
